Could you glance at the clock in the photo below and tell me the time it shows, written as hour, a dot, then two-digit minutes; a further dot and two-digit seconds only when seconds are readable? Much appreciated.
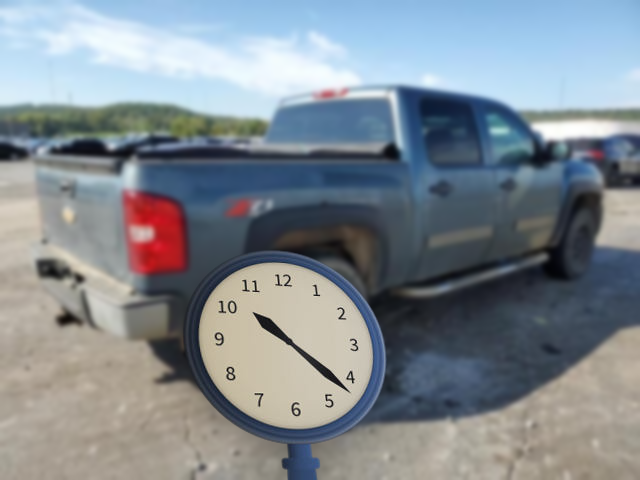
10.22
